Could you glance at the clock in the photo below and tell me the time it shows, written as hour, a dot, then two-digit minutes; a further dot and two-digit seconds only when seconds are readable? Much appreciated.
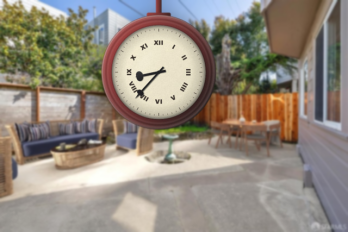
8.37
